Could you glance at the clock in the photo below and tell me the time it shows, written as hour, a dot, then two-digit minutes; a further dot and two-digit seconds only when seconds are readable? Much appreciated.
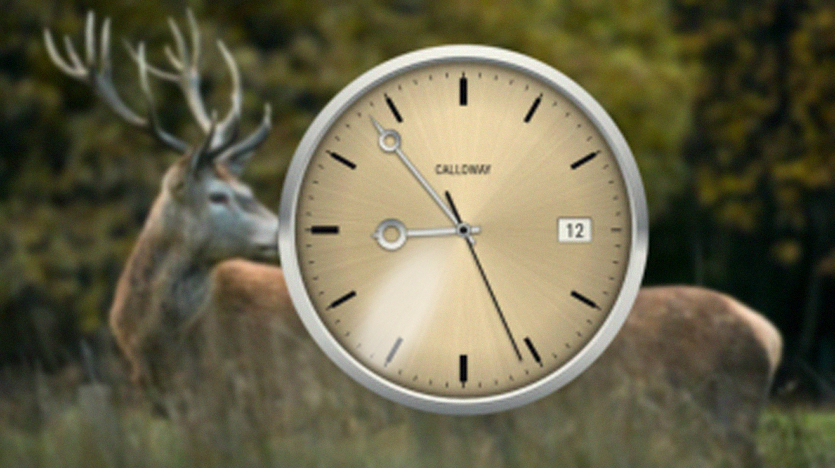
8.53.26
